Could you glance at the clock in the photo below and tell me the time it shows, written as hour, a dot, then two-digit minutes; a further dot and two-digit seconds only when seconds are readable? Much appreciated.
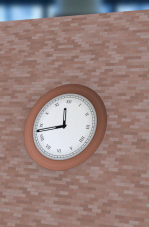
11.43
